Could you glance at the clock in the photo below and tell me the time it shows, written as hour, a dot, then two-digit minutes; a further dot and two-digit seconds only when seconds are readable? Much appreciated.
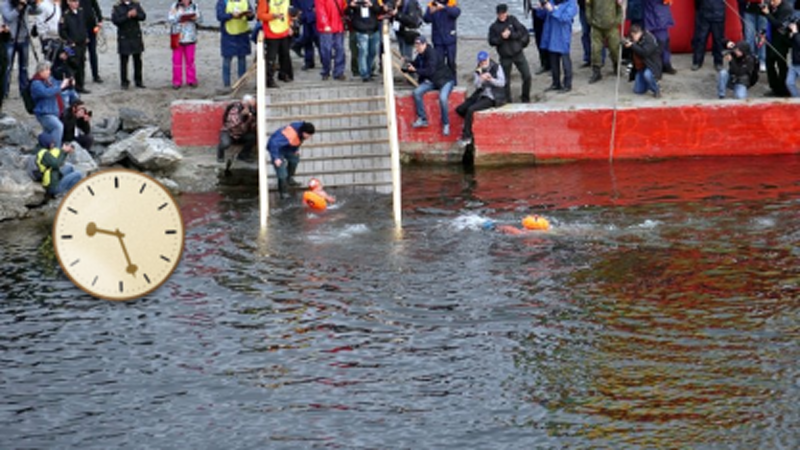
9.27
